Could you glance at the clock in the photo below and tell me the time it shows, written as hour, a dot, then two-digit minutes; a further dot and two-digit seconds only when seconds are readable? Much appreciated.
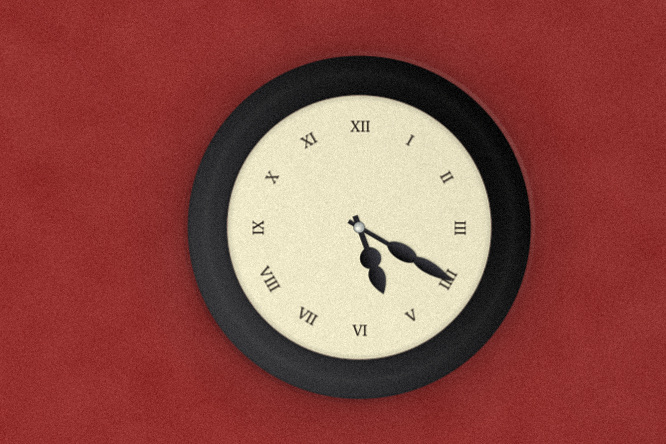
5.20
